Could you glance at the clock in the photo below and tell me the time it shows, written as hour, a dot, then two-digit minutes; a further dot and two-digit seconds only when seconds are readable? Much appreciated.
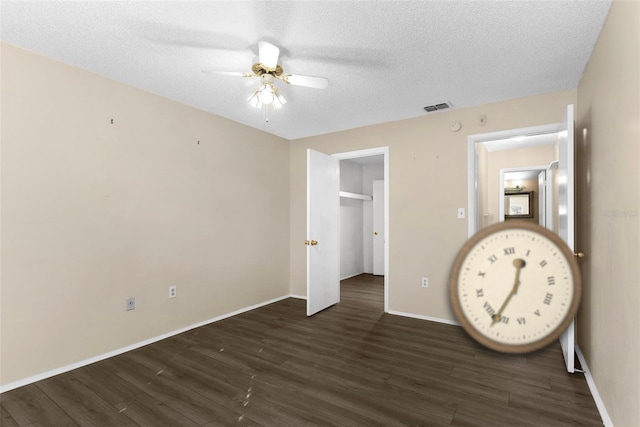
12.37
